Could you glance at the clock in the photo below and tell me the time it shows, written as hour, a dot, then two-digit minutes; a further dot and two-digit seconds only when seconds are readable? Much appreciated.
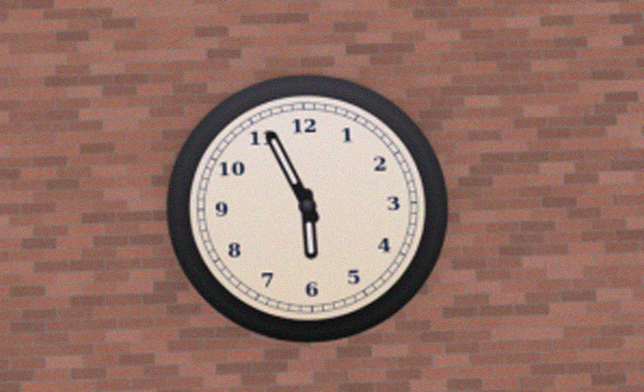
5.56
